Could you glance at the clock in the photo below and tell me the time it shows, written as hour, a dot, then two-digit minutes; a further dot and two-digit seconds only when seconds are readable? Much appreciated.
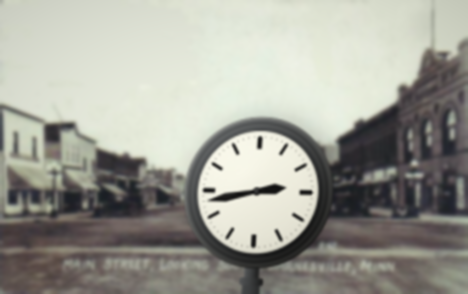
2.43
